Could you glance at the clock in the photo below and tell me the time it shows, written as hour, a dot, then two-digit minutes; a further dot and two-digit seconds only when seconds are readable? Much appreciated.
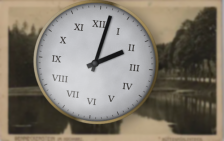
2.02
